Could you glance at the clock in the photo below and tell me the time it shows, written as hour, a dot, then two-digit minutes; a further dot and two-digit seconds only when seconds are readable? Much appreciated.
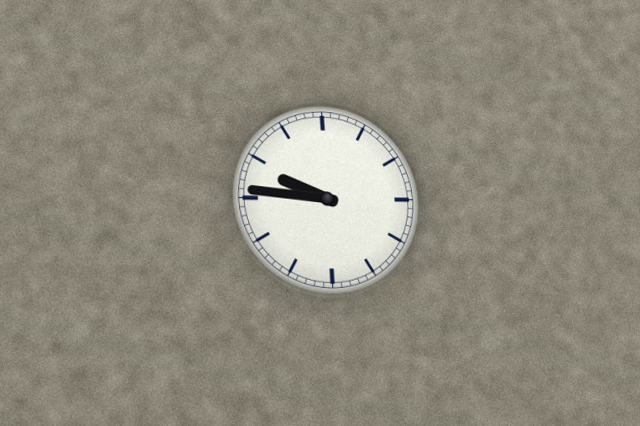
9.46
